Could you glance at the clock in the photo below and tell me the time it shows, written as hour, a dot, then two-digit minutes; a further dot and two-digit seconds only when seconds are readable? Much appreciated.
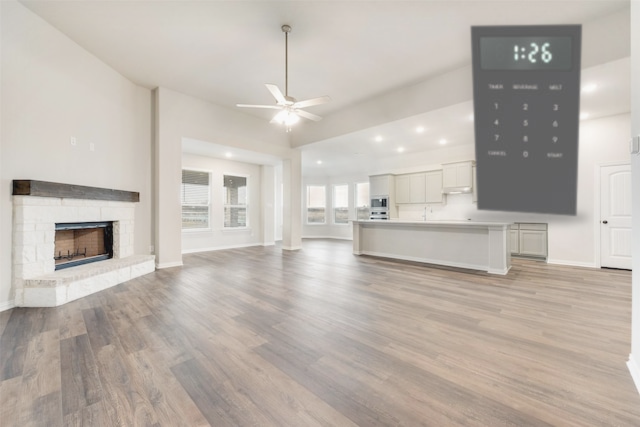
1.26
